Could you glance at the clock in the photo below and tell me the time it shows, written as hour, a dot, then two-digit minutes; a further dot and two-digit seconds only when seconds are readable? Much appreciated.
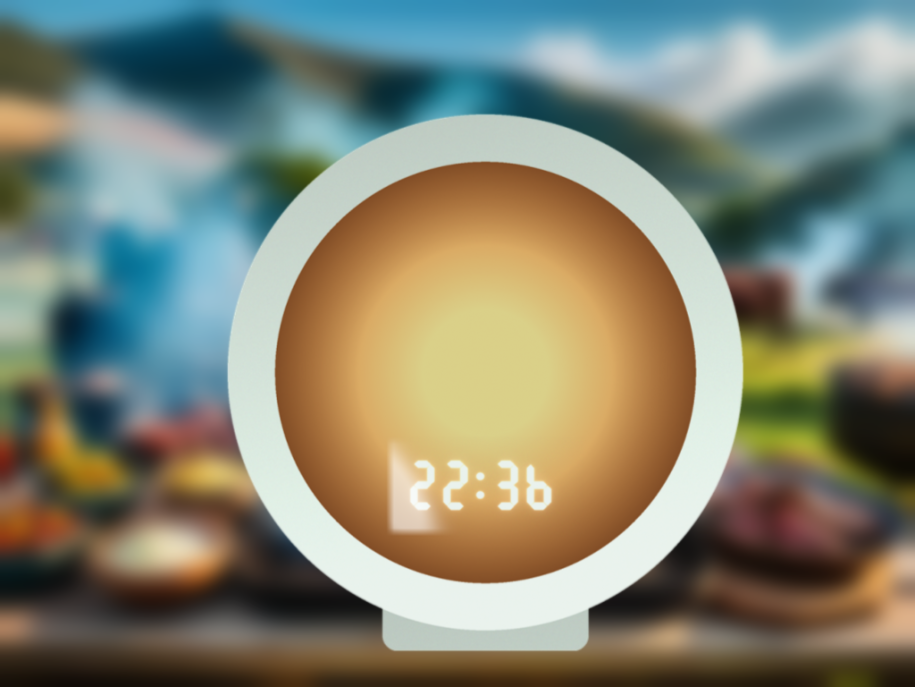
22.36
